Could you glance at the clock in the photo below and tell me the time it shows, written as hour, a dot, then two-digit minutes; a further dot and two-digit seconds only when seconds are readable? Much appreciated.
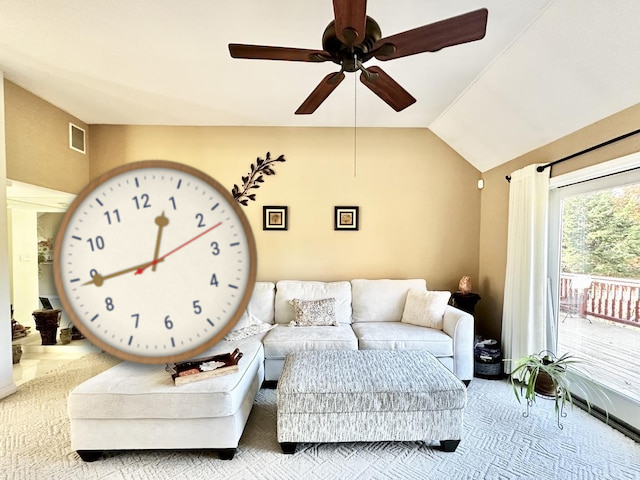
12.44.12
